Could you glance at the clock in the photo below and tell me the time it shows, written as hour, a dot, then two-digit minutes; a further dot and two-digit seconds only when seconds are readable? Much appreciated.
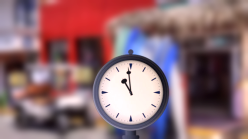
10.59
